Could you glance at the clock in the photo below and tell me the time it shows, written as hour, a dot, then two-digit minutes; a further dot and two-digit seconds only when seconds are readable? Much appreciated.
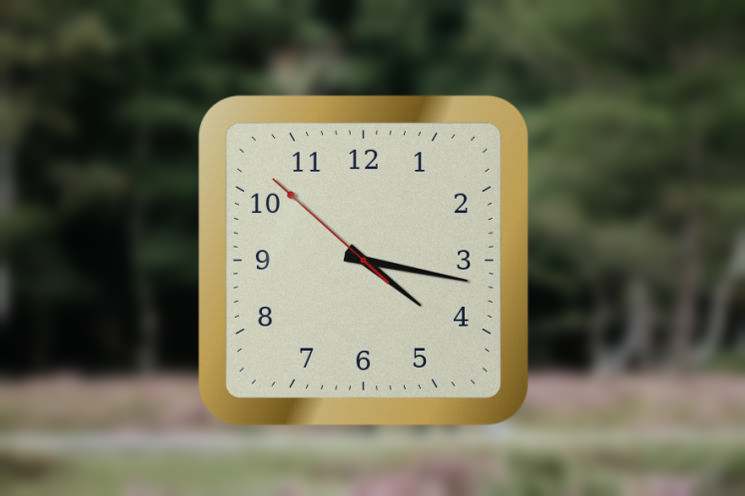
4.16.52
